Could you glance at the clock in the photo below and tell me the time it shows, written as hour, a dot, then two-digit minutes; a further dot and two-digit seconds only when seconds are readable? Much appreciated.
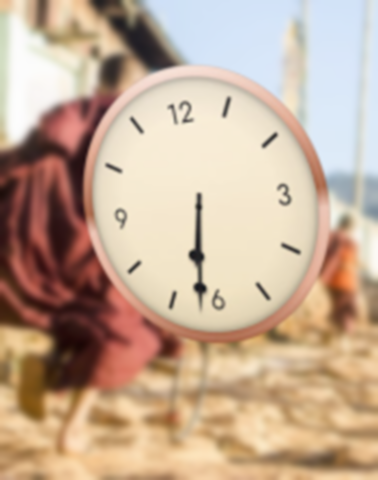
6.32
